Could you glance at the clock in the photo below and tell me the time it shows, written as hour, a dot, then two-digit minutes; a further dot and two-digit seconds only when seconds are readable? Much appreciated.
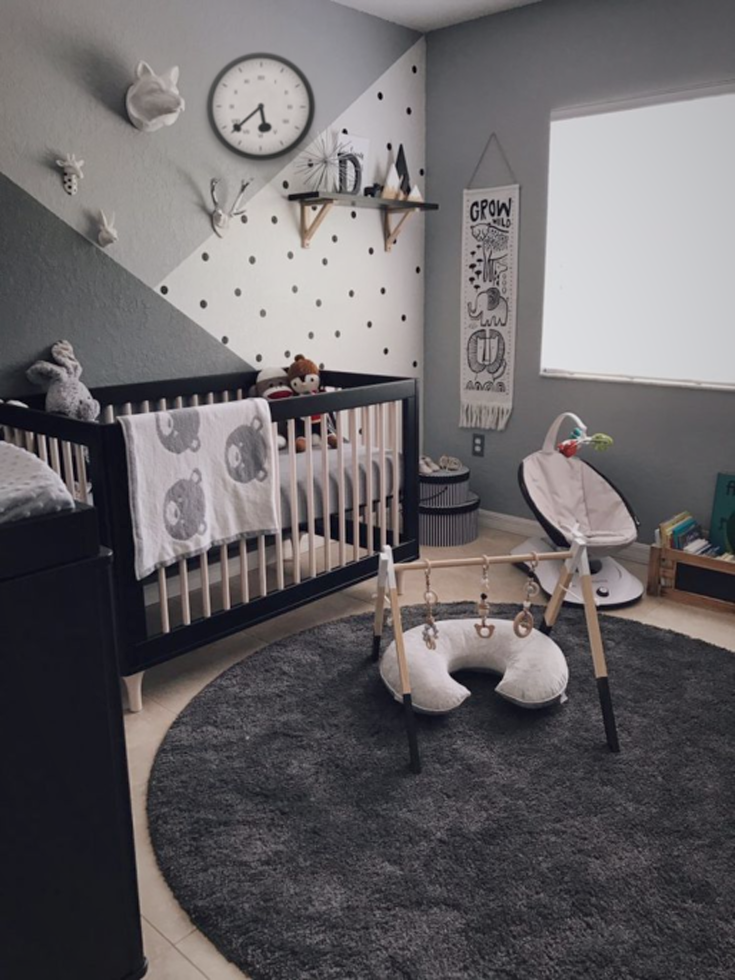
5.38
